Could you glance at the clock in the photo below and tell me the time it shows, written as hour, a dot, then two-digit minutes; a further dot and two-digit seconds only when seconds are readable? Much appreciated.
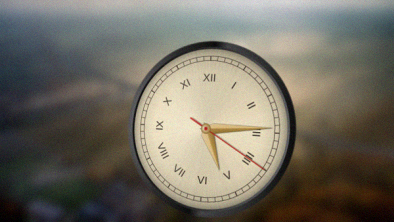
5.14.20
